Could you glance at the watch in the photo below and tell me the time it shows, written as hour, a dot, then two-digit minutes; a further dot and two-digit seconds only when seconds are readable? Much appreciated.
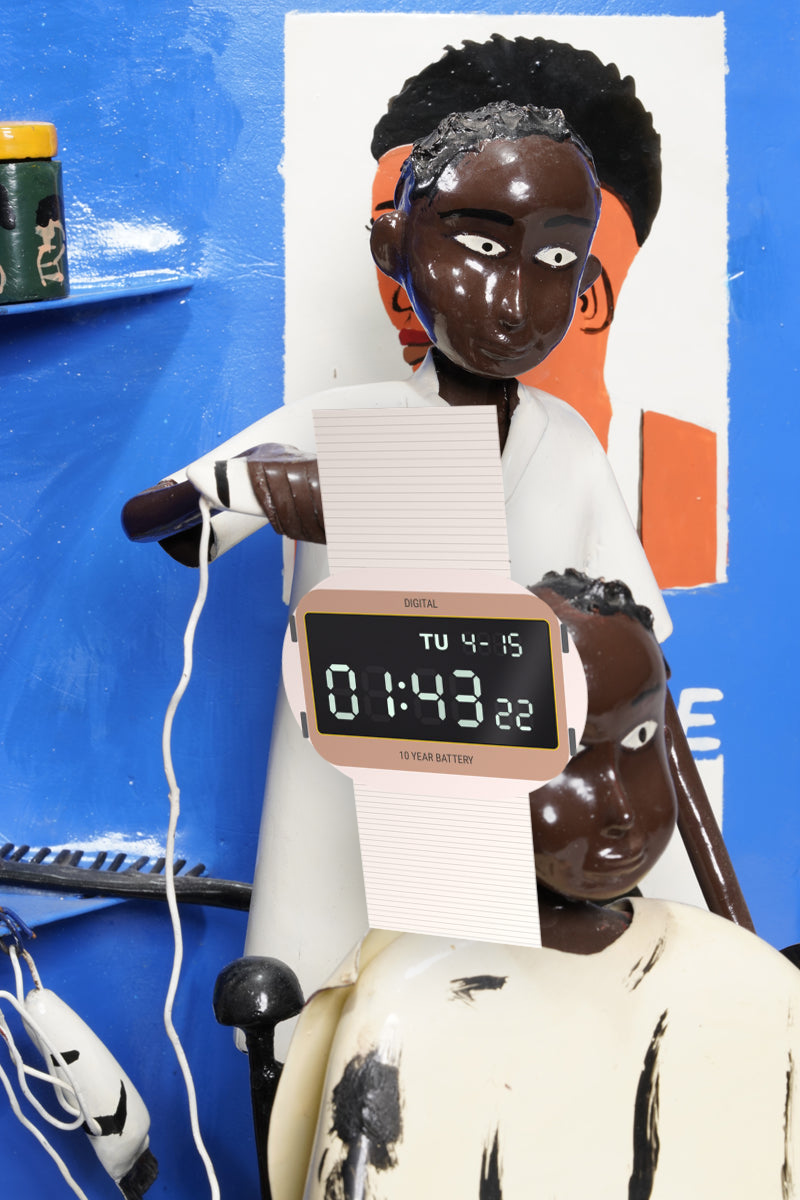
1.43.22
